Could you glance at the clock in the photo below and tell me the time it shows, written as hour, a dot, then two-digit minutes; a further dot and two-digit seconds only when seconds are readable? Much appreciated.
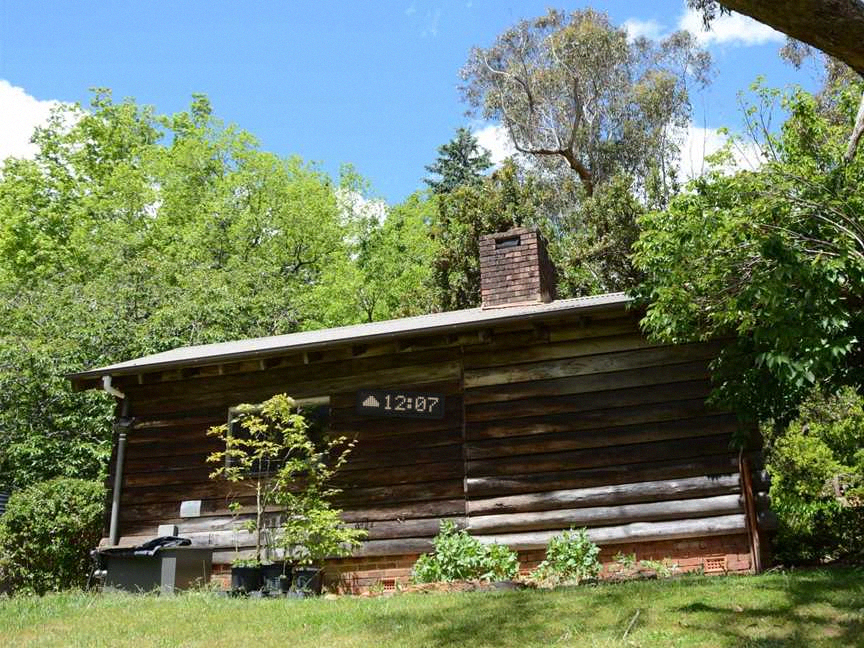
12.07
